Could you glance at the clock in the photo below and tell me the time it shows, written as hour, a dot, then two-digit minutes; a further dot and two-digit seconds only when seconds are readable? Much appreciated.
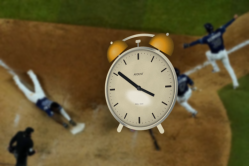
3.51
